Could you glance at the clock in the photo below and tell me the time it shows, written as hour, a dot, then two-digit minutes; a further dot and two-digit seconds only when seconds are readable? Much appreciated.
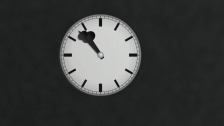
10.53
